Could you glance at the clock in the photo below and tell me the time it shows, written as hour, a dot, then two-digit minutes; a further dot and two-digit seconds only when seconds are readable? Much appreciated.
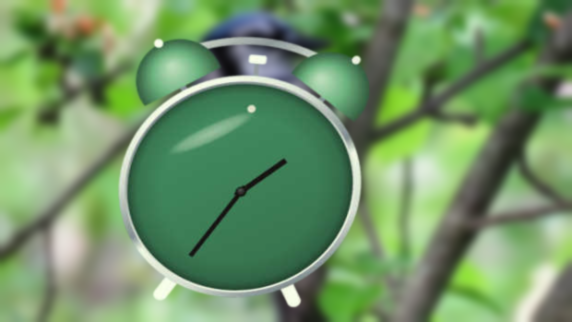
1.35
